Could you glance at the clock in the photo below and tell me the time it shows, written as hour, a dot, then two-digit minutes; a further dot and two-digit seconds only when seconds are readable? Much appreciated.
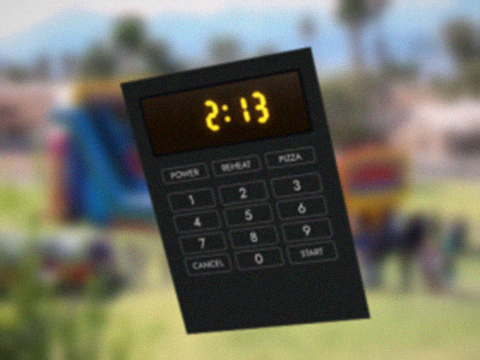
2.13
